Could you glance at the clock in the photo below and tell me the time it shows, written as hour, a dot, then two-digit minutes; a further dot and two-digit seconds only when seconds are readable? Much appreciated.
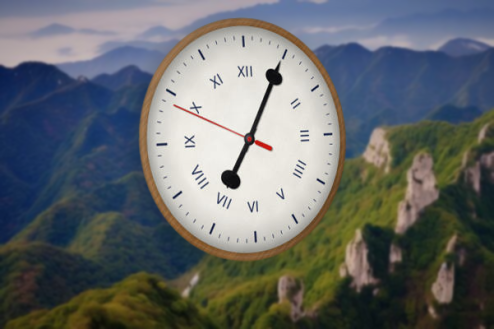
7.04.49
